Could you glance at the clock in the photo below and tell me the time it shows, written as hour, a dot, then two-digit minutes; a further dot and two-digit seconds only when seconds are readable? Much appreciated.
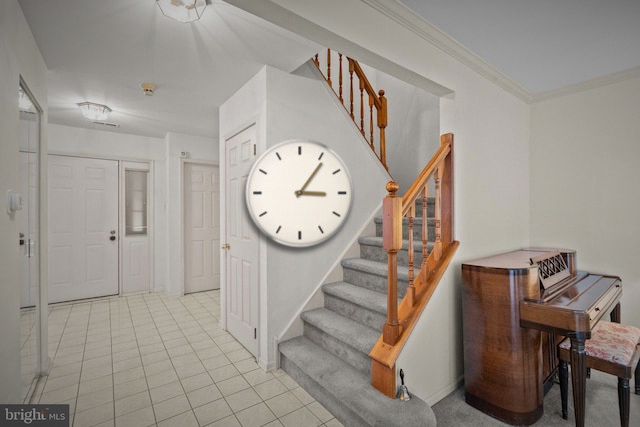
3.06
